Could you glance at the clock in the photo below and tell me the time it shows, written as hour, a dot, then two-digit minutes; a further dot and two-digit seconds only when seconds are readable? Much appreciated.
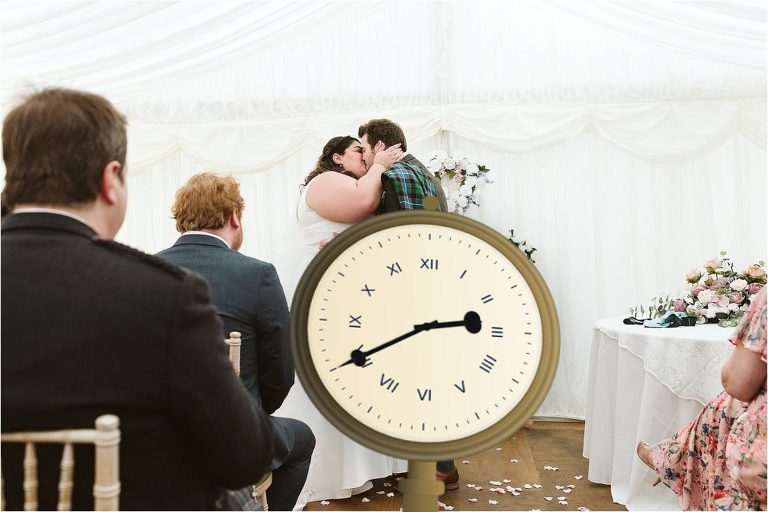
2.40
